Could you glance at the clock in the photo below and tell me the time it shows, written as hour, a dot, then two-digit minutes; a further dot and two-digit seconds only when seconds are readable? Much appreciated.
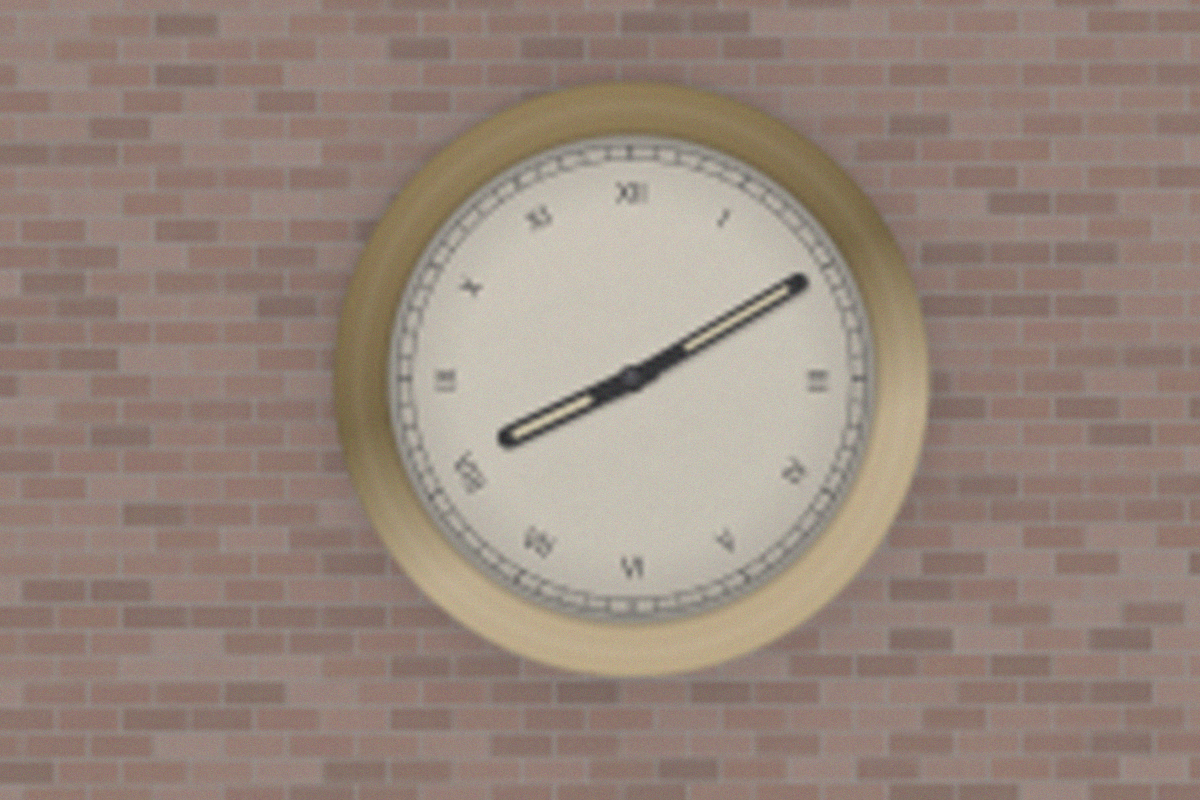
8.10
